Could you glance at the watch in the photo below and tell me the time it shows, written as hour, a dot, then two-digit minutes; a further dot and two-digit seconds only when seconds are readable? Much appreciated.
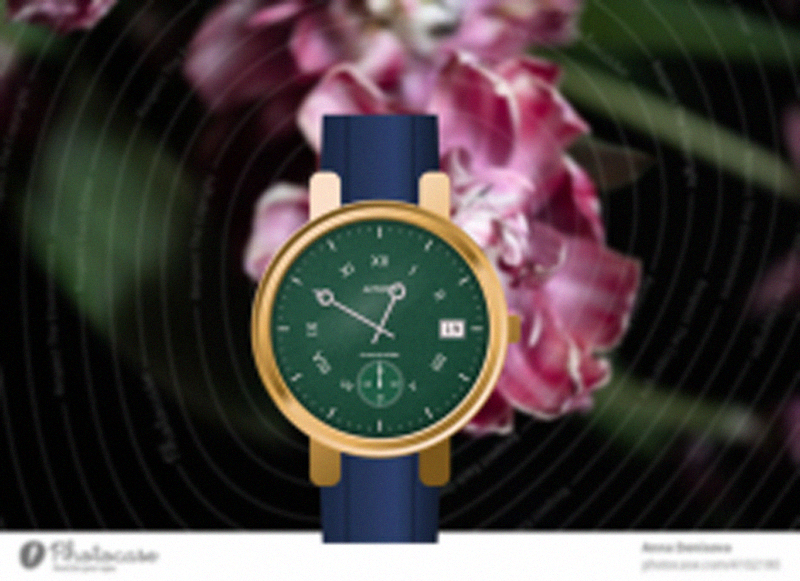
12.50
